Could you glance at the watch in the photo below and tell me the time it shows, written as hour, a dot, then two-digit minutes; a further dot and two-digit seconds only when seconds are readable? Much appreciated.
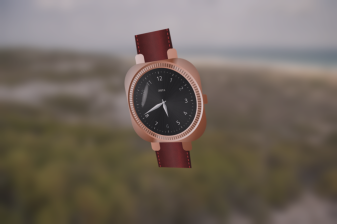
5.41
